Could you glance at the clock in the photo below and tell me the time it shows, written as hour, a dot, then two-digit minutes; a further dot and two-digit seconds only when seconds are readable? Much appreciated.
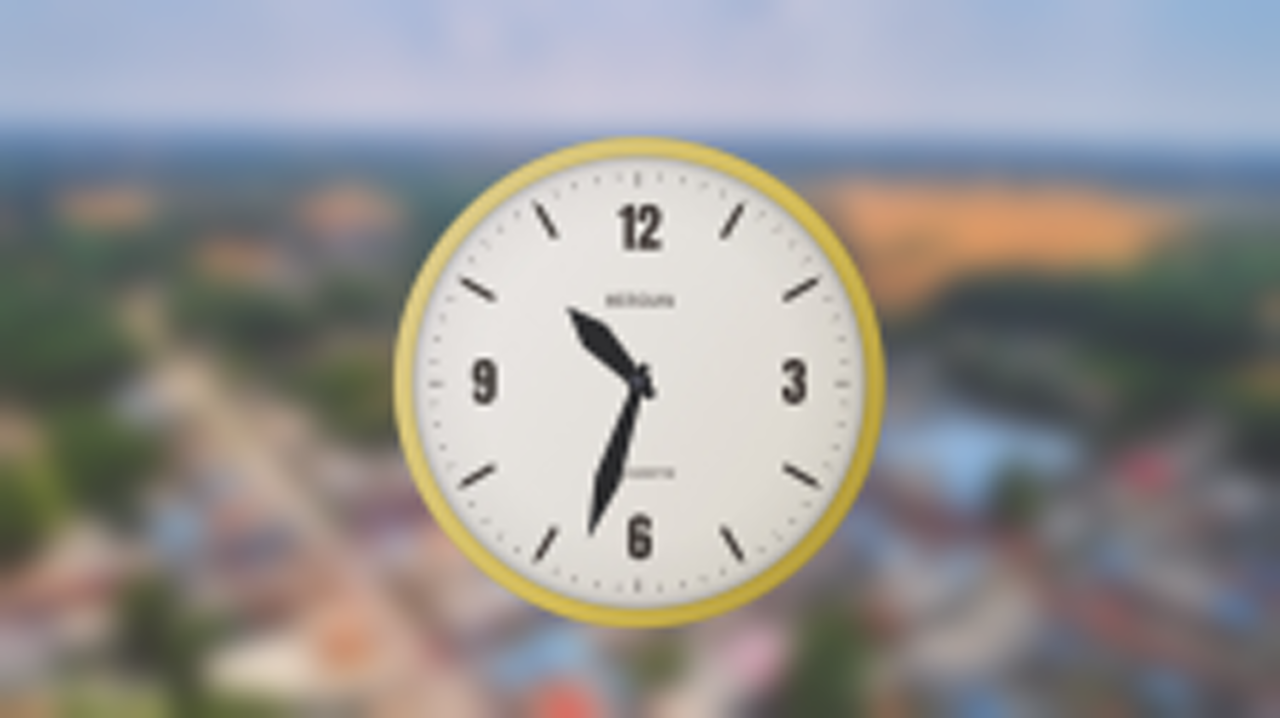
10.33
